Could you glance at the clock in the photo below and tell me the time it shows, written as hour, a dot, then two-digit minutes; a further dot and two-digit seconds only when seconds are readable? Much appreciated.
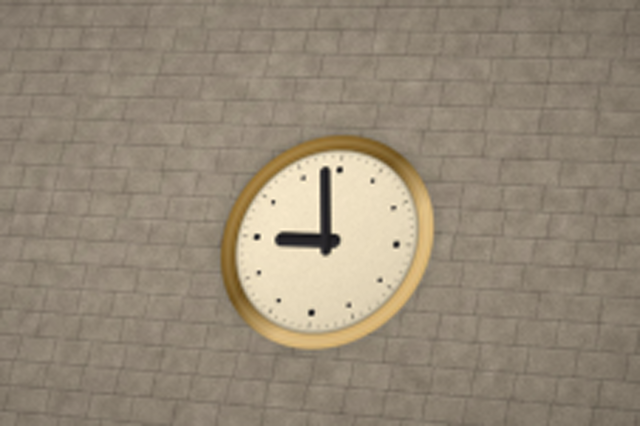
8.58
